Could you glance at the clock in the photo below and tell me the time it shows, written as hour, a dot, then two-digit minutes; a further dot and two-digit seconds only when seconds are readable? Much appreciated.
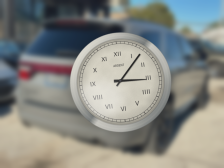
3.07
